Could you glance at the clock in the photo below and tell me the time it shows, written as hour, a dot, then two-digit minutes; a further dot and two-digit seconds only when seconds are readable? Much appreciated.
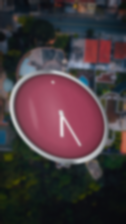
6.27
